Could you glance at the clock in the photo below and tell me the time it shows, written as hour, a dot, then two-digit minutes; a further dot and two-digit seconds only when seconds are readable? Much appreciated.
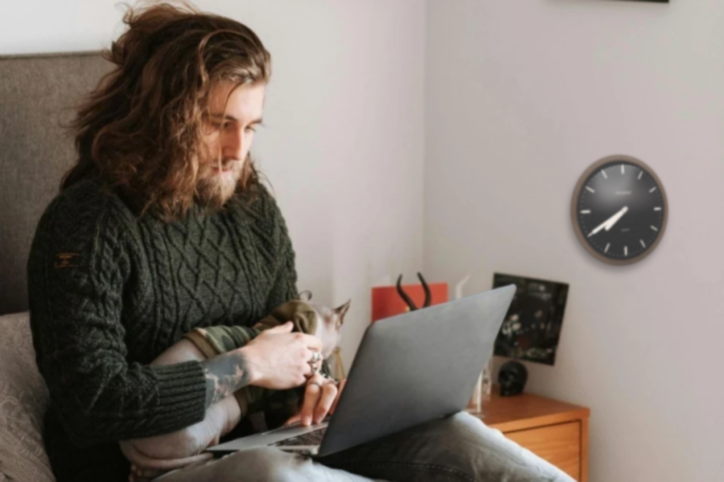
7.40
